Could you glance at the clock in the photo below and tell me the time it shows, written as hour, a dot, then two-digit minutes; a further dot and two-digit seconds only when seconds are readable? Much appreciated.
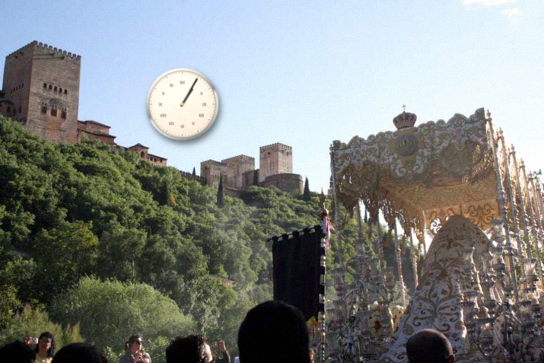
1.05
